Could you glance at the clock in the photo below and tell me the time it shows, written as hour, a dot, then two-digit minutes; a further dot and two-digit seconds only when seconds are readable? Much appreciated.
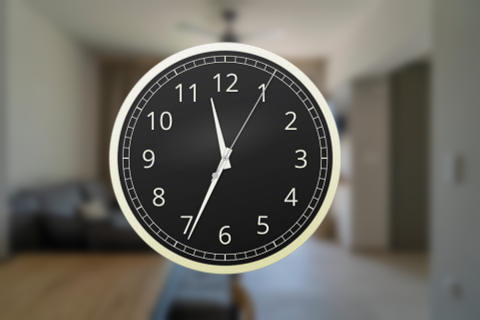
11.34.05
